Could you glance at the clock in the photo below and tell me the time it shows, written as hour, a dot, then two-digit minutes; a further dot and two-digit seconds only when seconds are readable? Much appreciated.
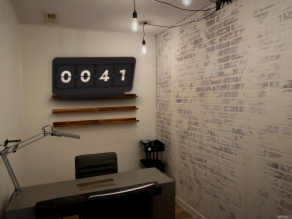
0.41
